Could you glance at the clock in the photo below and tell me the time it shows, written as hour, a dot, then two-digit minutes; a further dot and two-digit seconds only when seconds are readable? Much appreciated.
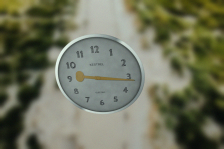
9.16
